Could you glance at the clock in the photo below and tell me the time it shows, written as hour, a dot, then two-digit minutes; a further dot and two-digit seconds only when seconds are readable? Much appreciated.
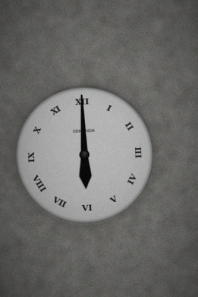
6.00
